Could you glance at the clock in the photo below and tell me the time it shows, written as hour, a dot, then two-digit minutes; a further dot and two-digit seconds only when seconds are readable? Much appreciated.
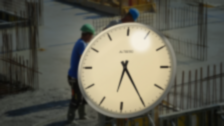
6.25
